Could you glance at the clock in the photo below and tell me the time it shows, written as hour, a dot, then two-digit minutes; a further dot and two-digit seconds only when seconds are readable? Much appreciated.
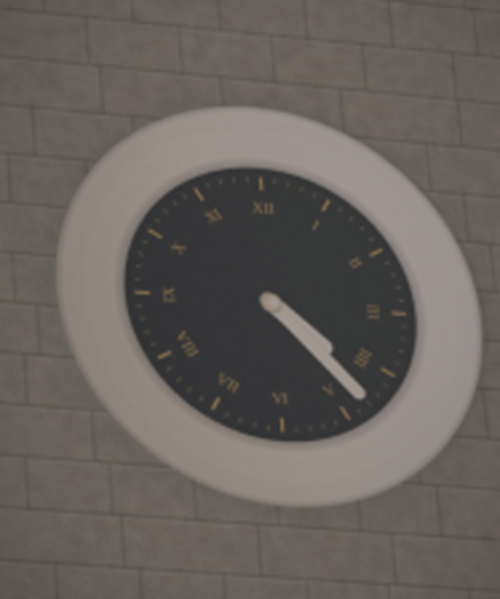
4.23
